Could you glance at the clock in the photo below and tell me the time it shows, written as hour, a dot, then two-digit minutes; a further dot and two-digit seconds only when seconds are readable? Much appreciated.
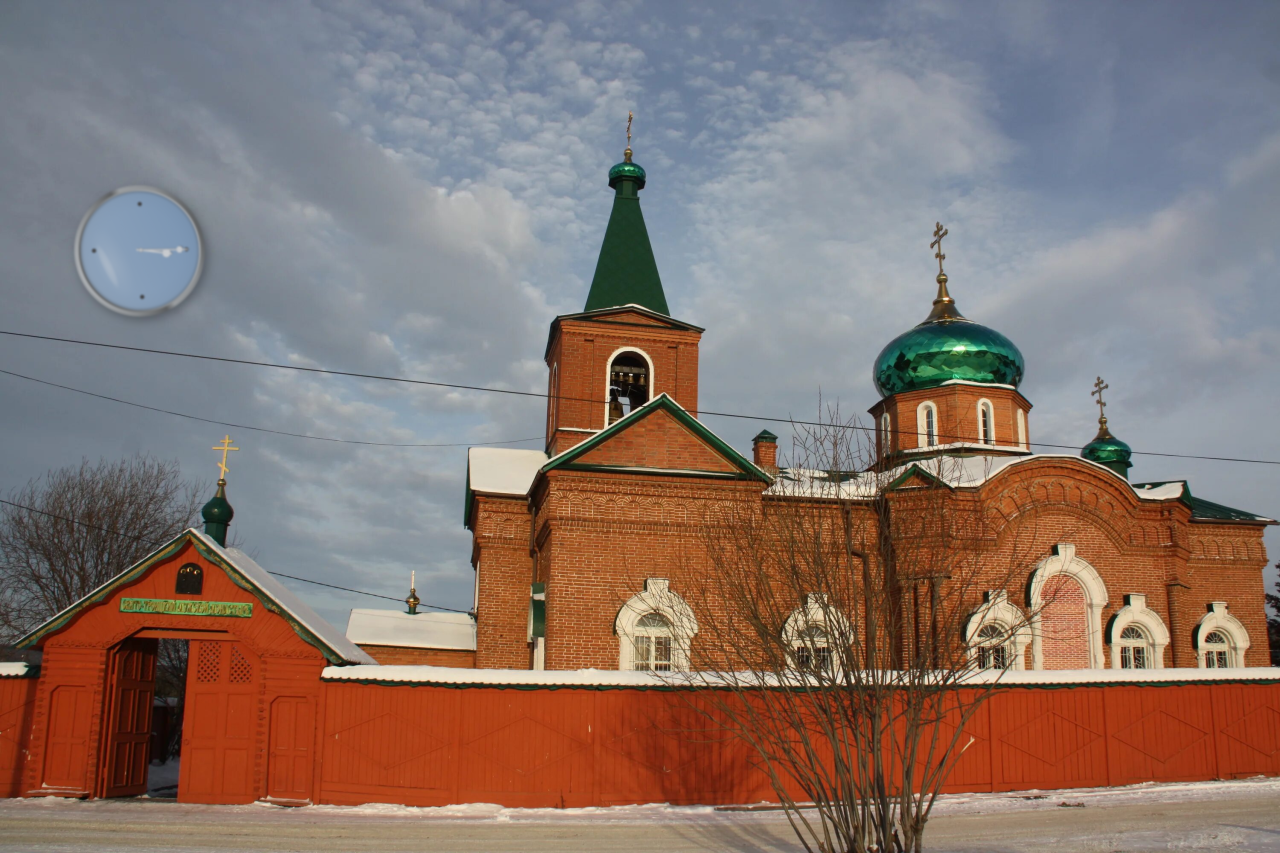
3.15
